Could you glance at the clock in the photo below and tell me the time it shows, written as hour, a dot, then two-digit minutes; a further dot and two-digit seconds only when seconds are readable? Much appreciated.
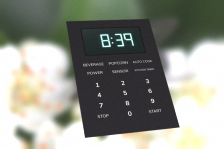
8.39
